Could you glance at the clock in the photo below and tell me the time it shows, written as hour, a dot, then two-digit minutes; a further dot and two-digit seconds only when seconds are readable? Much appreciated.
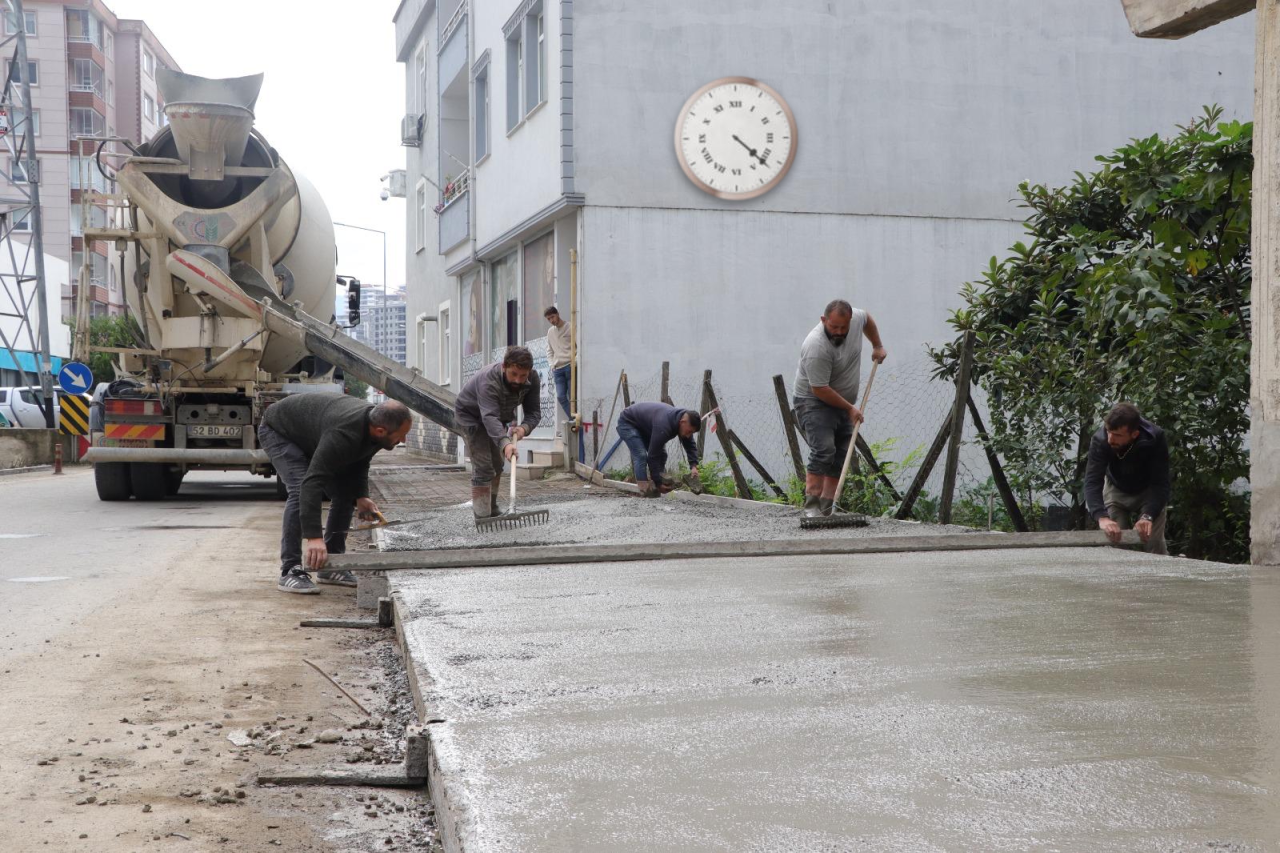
4.22
